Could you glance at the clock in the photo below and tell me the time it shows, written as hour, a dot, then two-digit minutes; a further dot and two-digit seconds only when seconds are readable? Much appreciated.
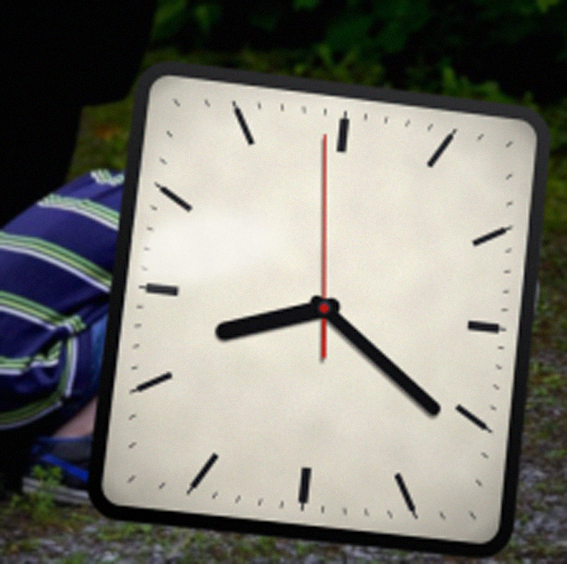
8.20.59
